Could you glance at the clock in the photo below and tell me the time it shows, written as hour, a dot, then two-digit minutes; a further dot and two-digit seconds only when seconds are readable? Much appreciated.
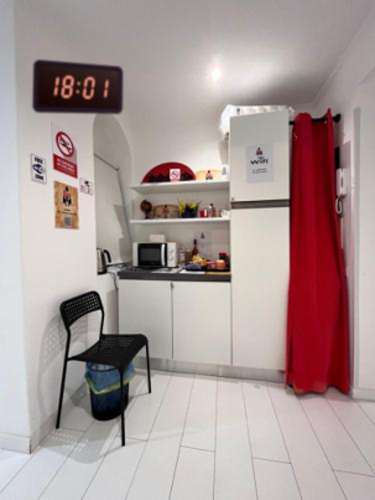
18.01
